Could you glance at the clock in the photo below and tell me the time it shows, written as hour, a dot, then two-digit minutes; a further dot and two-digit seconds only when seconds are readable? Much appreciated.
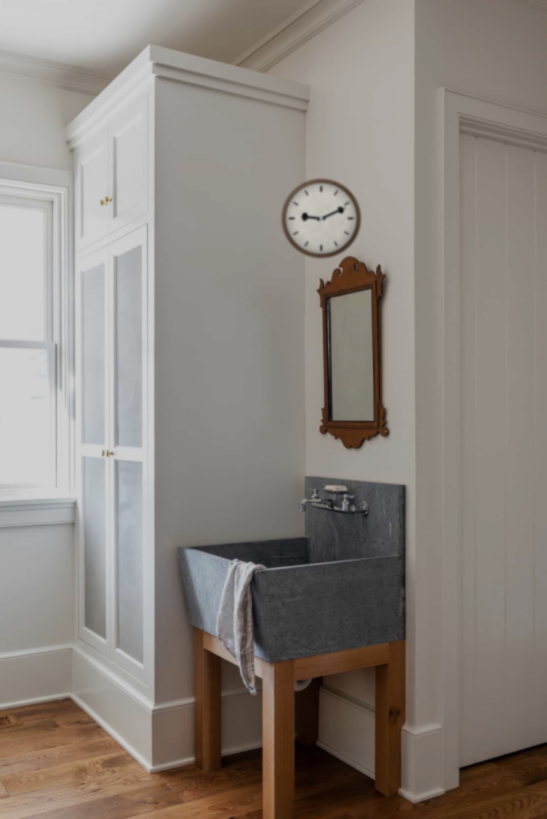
9.11
